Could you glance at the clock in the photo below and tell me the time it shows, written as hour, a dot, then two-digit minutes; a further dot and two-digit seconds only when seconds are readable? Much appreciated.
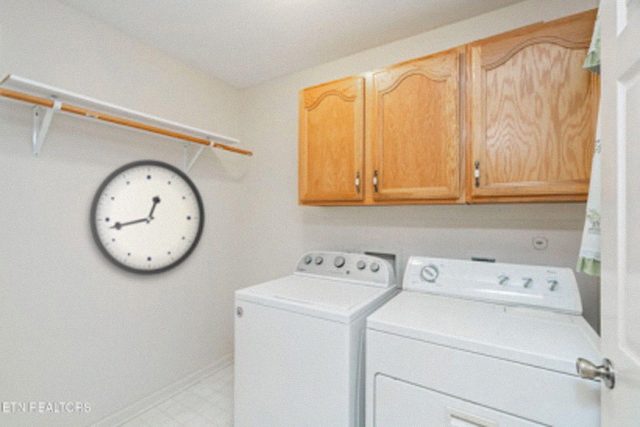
12.43
